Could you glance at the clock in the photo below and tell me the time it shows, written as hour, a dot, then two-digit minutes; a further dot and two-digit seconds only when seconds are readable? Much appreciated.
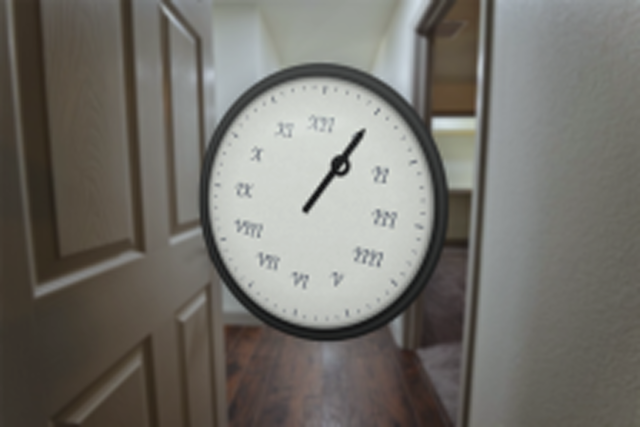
1.05
